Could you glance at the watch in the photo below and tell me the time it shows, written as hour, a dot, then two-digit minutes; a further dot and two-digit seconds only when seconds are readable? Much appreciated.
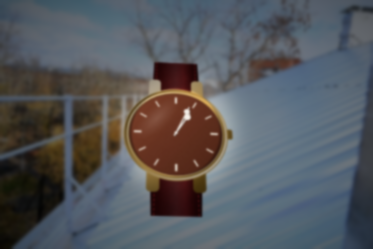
1.04
